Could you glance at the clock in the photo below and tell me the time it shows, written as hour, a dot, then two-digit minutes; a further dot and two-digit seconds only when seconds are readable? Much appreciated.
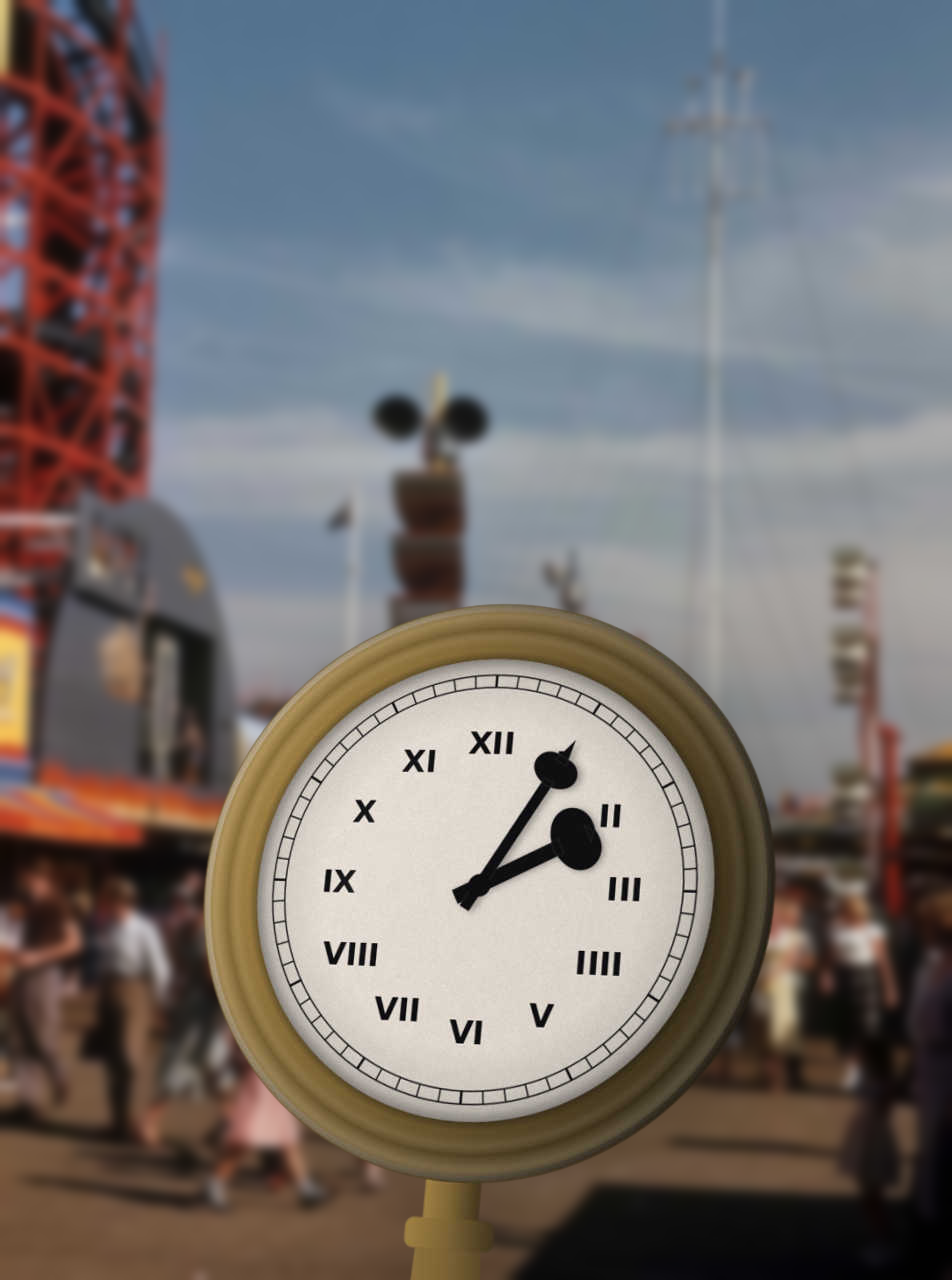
2.05
